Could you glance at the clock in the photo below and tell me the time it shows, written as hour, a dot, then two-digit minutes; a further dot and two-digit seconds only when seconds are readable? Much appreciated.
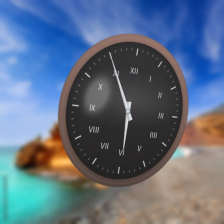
5.55
